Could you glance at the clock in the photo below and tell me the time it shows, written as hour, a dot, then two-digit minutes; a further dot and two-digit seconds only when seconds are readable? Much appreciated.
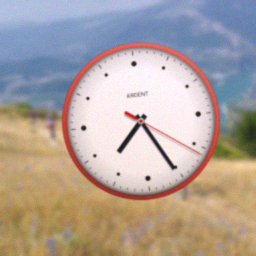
7.25.21
